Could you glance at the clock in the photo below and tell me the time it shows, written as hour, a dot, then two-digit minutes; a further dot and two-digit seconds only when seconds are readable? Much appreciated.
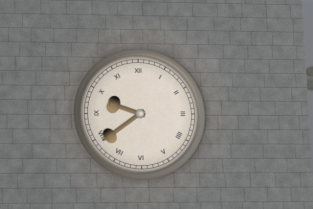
9.39
